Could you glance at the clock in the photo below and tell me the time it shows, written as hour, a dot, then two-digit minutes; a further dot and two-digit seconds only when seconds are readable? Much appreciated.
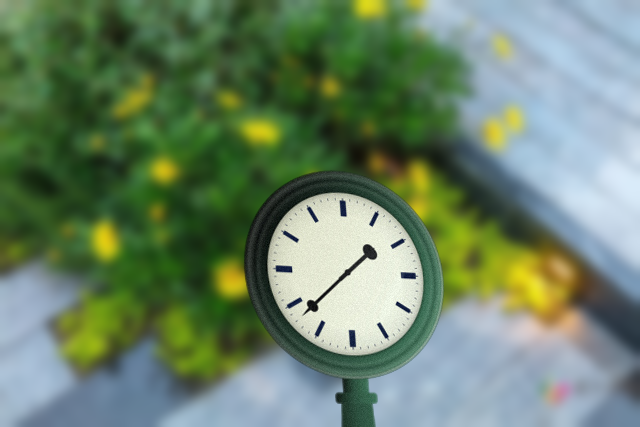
1.38
